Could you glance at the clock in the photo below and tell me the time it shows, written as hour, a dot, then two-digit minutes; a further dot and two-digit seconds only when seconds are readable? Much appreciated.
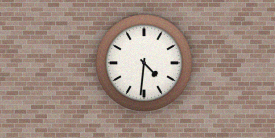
4.31
